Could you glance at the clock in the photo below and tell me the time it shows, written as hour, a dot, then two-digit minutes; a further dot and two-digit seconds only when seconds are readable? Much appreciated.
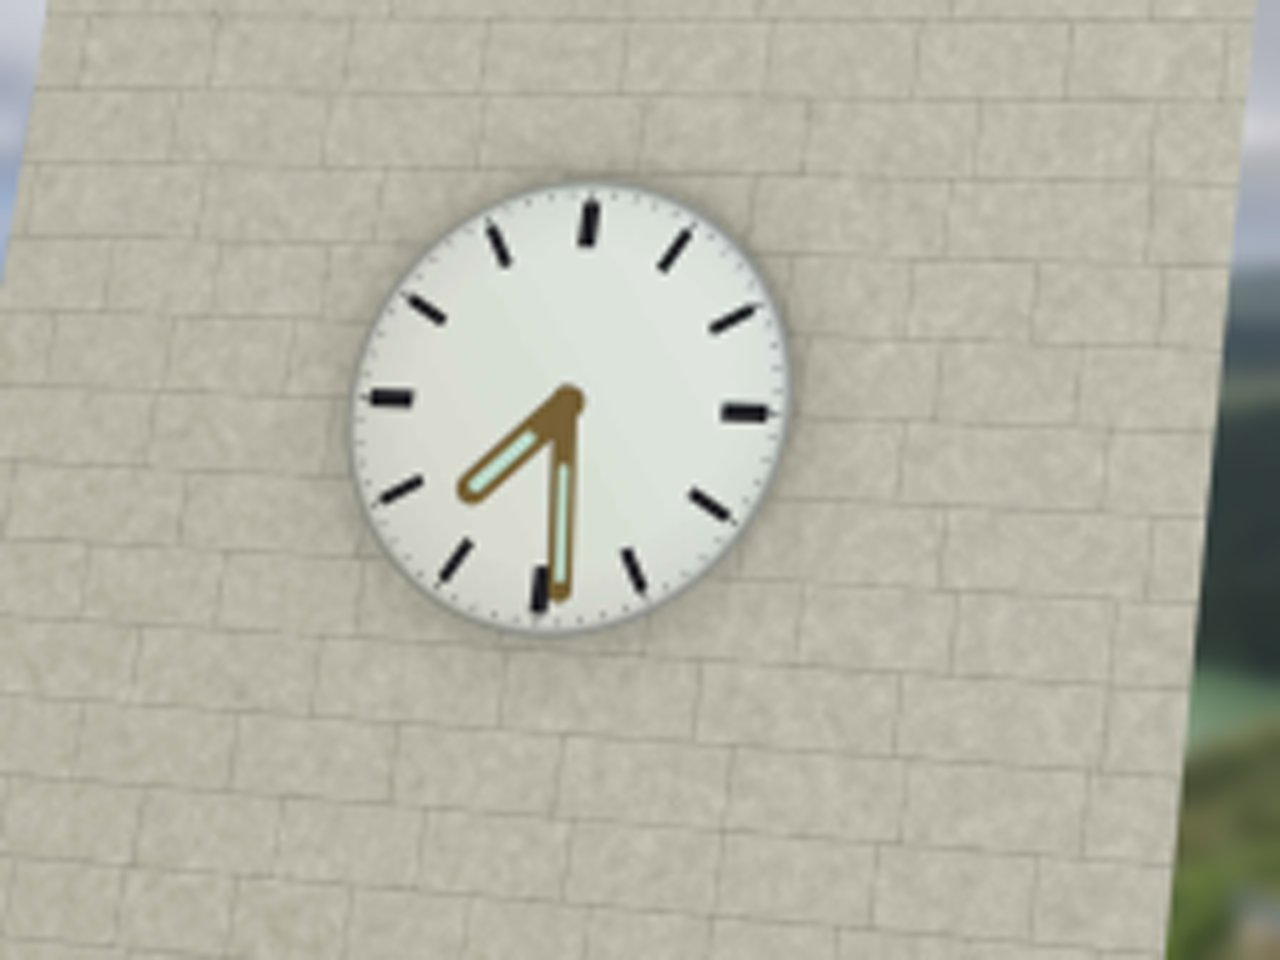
7.29
